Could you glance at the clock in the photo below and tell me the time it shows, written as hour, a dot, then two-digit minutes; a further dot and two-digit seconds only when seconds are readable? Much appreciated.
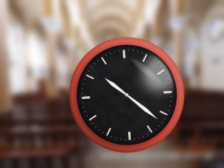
10.22
